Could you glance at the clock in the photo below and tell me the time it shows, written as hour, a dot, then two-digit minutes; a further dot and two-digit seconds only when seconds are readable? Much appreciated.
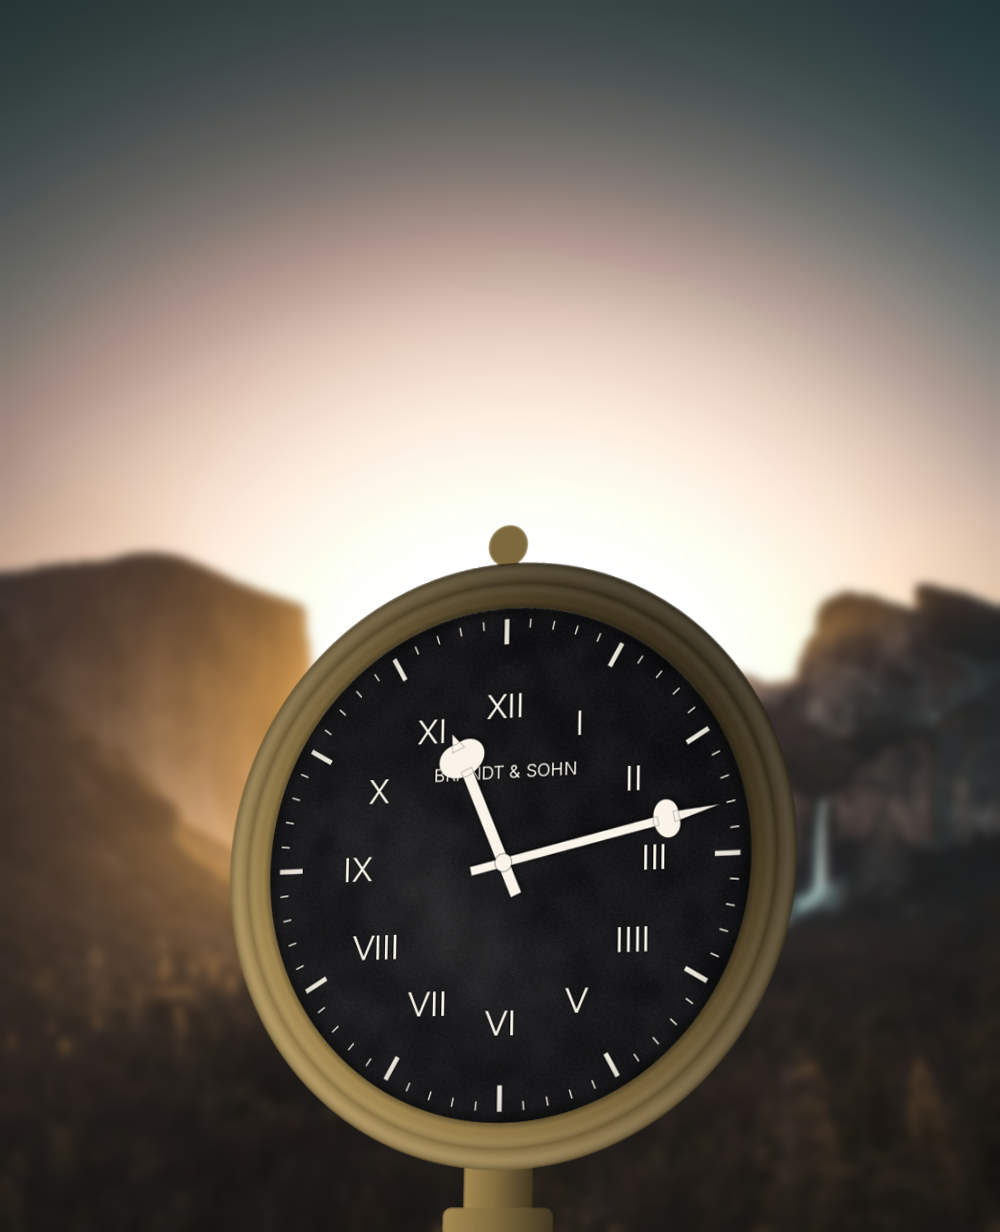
11.13
